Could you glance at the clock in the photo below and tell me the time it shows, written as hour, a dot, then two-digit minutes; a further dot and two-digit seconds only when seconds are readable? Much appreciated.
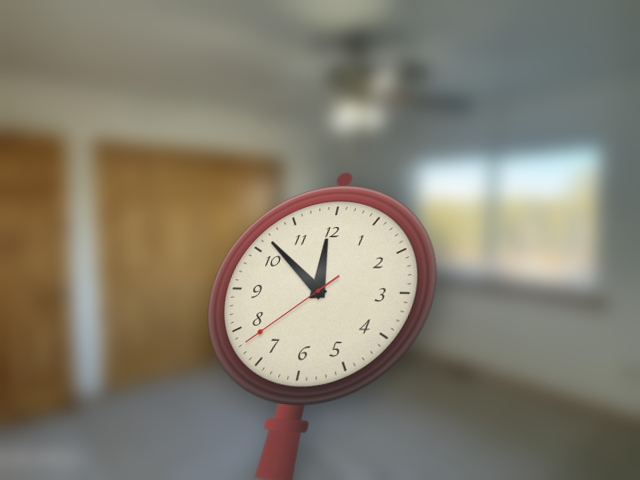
11.51.38
